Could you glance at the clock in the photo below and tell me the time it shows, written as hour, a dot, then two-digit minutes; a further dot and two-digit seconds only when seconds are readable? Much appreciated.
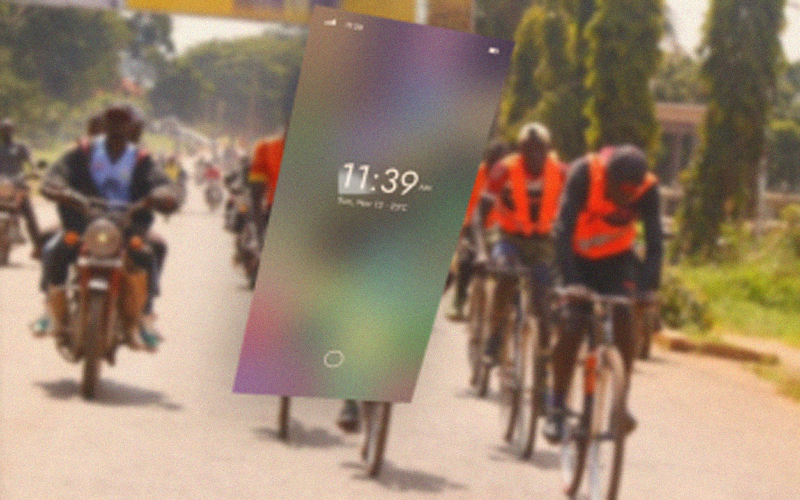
11.39
